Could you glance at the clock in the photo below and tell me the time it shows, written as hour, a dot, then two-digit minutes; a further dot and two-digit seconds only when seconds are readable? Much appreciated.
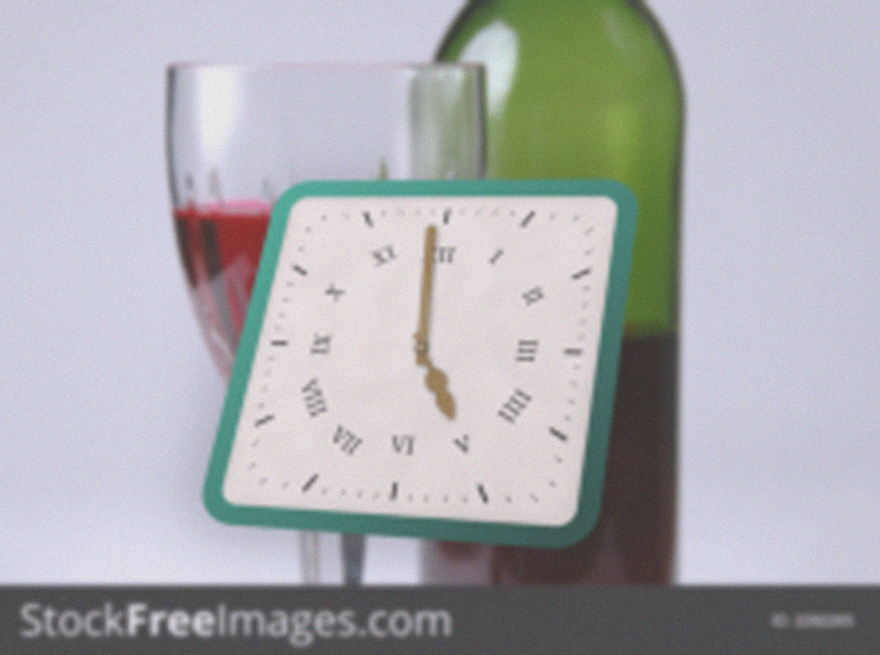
4.59
